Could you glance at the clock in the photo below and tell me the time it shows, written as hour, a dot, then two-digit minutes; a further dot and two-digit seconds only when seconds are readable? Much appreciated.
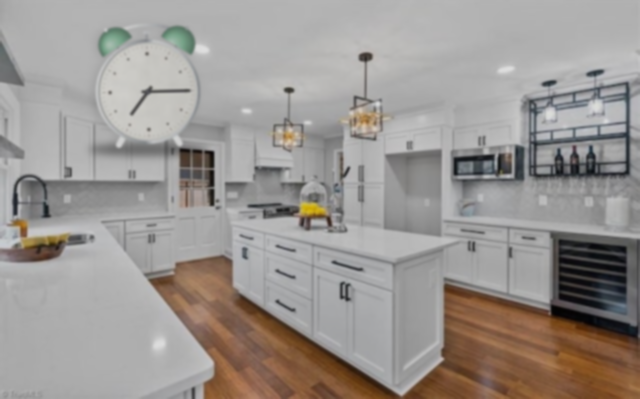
7.15
